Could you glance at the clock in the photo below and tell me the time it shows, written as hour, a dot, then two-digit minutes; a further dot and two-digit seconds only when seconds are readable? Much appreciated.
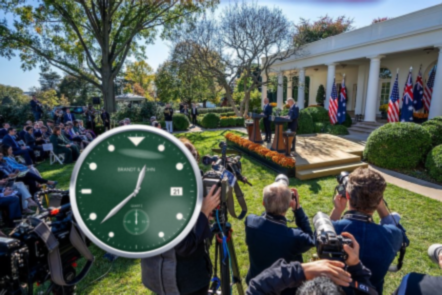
12.38
